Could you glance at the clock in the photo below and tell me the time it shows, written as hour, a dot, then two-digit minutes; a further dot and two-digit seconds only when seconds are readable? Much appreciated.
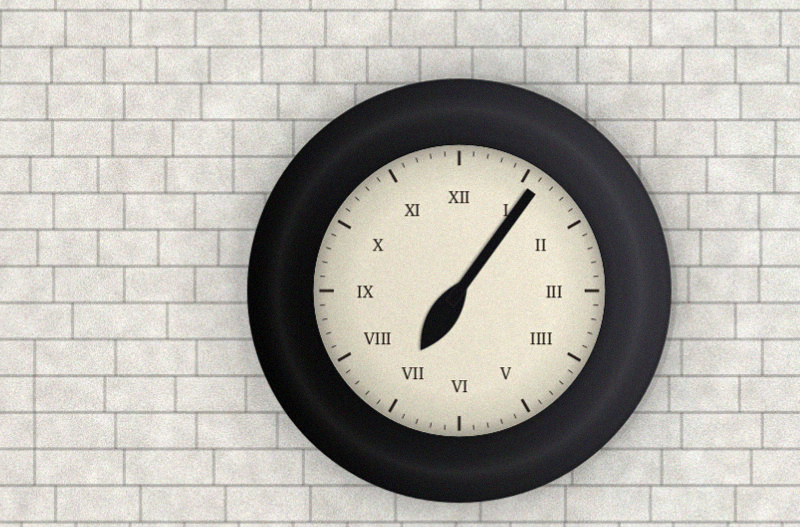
7.06
